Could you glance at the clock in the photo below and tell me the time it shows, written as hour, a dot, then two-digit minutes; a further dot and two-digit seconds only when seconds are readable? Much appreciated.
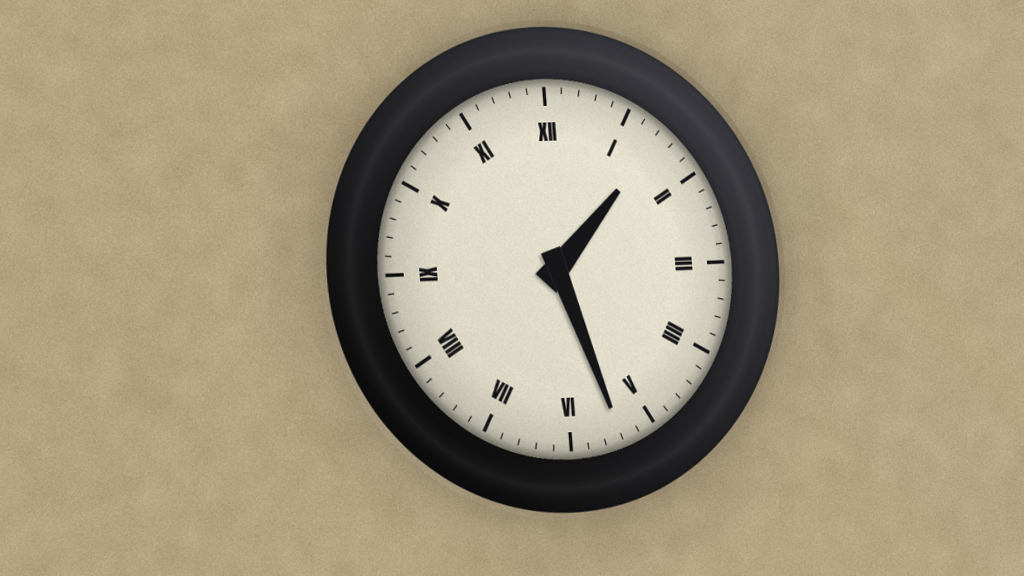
1.27
